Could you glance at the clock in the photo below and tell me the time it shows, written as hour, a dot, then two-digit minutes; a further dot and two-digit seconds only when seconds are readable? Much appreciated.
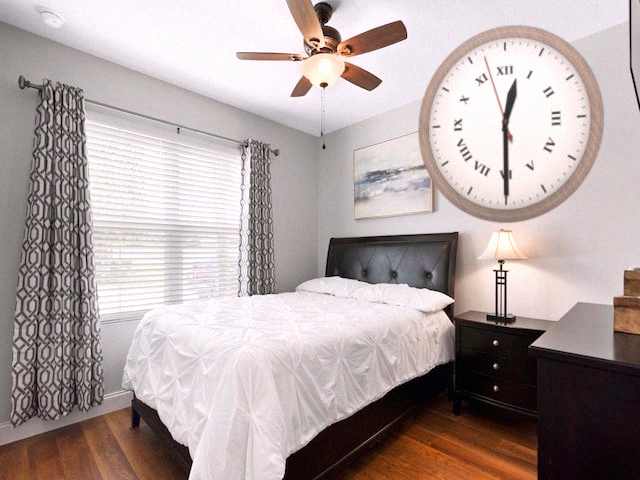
12.29.57
